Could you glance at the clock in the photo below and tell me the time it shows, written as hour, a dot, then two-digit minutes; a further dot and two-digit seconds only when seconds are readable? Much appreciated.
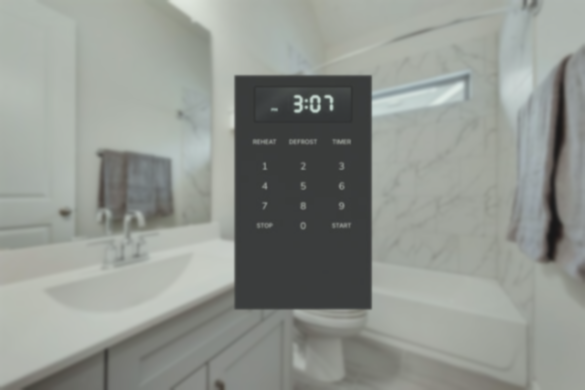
3.07
